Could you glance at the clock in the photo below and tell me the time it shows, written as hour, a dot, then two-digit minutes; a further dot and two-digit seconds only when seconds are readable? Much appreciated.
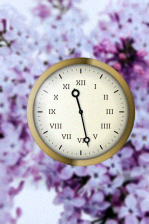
11.28
